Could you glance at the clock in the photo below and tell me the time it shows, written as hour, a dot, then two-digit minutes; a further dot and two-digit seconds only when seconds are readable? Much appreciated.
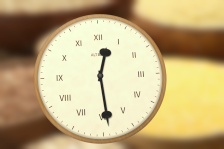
12.29
